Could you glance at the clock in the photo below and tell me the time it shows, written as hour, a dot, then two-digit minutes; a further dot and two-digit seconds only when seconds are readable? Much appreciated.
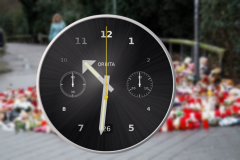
10.31
